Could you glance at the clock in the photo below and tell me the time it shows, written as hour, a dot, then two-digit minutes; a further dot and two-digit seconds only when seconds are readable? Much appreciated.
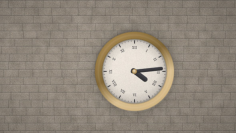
4.14
